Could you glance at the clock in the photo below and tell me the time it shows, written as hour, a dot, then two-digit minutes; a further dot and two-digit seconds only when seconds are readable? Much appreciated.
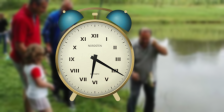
6.20
